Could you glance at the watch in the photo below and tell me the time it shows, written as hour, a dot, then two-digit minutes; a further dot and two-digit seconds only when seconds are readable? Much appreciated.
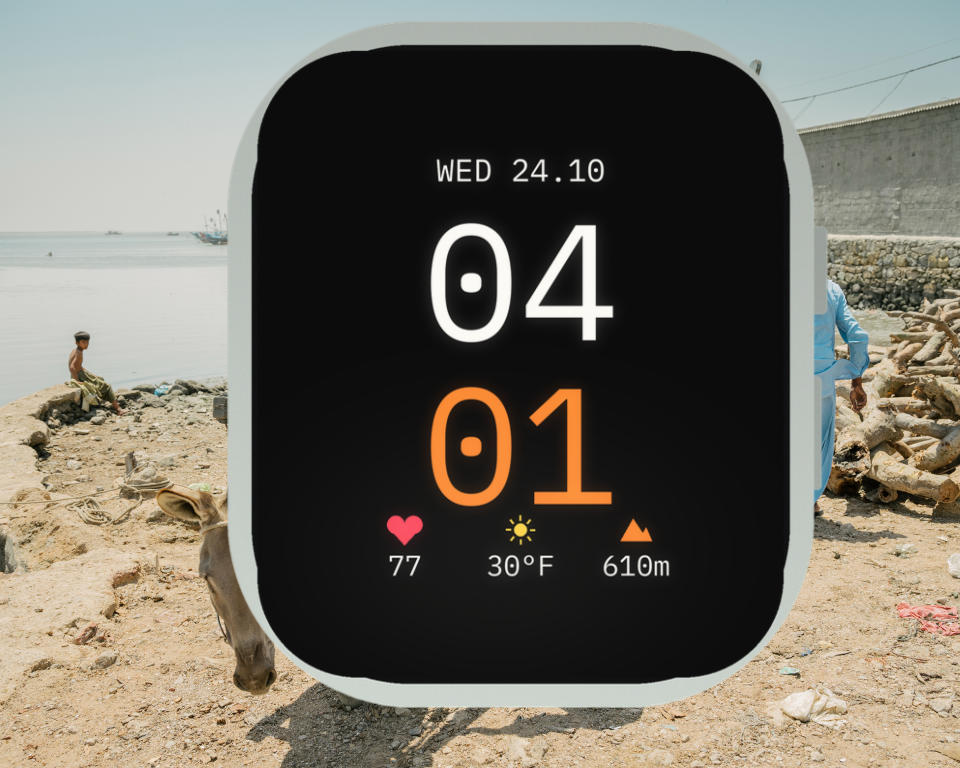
4.01
